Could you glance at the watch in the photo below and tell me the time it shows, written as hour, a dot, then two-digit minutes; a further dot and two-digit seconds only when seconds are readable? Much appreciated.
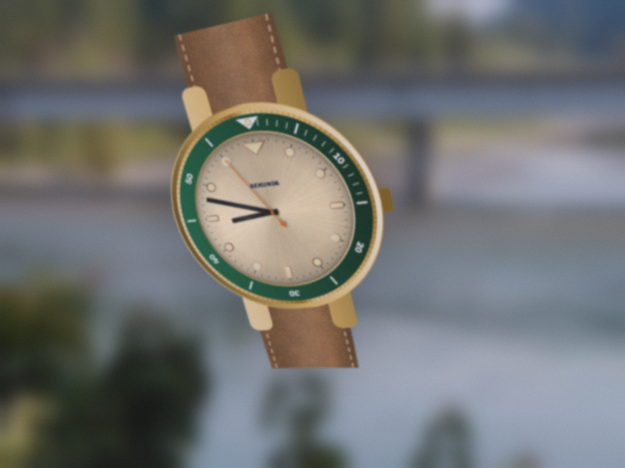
8.47.55
